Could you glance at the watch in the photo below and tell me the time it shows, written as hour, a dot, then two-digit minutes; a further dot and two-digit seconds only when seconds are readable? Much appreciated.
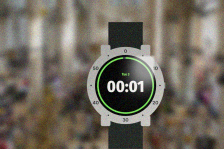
0.01
